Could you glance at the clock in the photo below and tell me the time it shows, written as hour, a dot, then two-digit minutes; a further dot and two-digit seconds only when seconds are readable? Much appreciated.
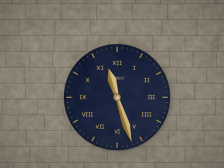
11.27
